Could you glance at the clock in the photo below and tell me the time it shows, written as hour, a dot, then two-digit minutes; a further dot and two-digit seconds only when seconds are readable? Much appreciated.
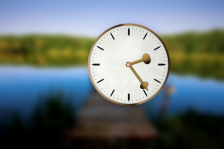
2.24
